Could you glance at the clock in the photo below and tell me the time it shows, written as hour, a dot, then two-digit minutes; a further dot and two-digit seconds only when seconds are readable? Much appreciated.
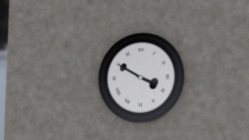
3.50
